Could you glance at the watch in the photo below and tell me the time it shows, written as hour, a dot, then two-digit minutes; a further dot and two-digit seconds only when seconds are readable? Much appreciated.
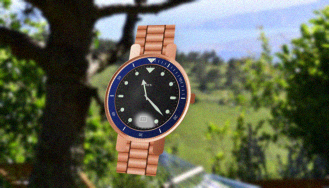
11.22
